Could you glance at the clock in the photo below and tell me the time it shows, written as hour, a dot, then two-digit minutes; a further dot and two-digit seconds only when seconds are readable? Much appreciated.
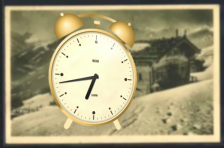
6.43
